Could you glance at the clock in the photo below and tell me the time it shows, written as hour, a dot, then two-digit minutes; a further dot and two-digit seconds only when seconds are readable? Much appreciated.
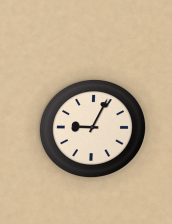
9.04
